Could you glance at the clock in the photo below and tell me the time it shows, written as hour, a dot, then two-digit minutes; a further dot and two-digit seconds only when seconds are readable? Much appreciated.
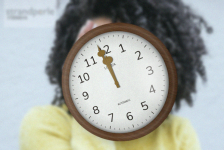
11.59
